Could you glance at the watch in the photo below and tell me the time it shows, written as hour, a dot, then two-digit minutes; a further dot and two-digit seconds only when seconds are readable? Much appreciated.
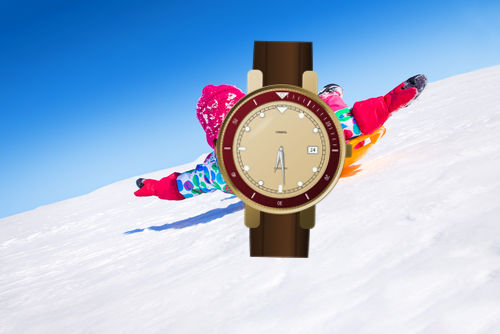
6.29
